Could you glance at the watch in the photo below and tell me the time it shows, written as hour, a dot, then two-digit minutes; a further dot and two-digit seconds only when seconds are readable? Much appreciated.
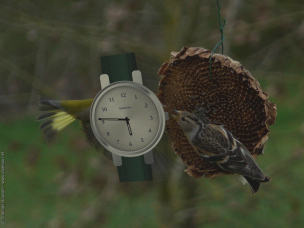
5.46
